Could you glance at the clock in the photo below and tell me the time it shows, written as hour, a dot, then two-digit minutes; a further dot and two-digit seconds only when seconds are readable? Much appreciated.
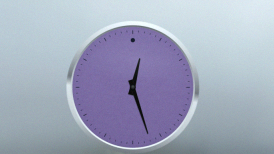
12.27
